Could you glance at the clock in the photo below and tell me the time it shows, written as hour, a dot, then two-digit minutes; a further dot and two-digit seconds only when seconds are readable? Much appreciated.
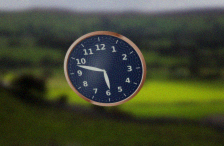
5.48
